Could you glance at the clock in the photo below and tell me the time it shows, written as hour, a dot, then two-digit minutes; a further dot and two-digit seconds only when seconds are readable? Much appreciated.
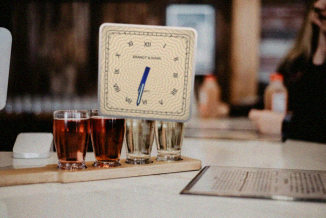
6.32
